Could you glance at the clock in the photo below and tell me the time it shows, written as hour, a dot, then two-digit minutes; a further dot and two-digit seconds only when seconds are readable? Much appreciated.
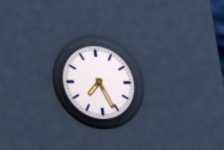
7.26
